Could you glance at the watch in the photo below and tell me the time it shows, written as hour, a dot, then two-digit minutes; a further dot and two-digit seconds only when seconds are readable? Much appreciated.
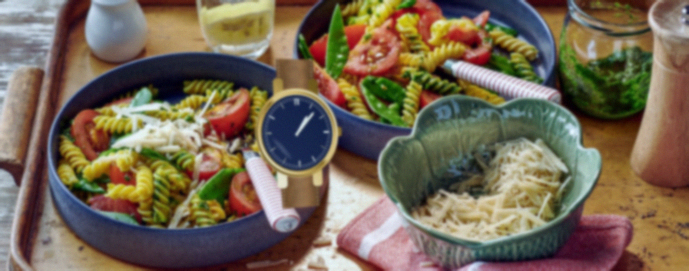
1.07
